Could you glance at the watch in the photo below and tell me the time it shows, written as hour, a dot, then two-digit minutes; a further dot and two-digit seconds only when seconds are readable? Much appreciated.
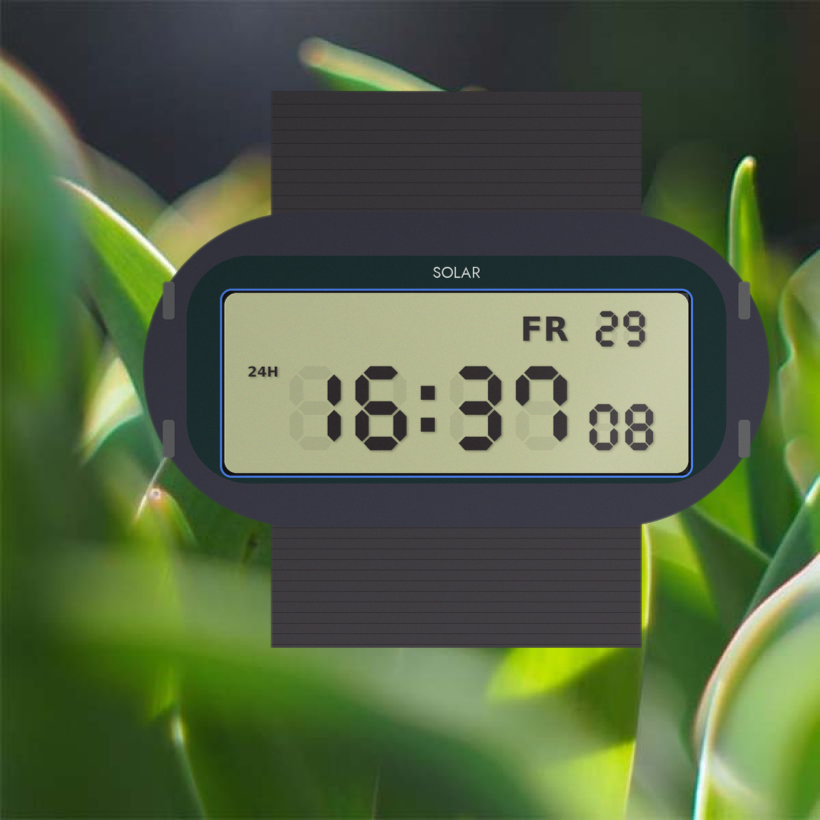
16.37.08
